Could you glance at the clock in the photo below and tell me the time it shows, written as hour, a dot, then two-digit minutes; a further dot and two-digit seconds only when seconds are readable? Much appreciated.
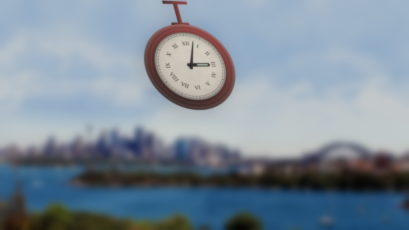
3.03
